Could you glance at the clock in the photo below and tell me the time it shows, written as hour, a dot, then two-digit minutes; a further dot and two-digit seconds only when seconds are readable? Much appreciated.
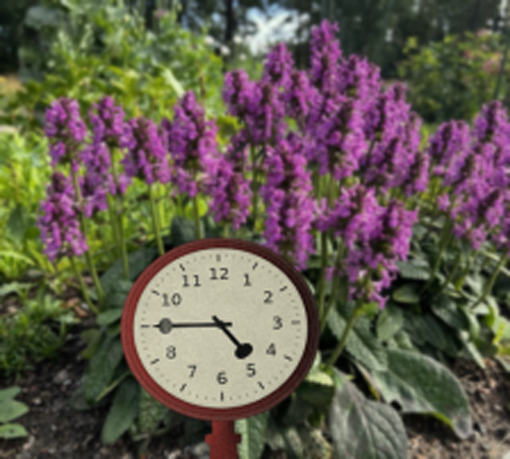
4.45
